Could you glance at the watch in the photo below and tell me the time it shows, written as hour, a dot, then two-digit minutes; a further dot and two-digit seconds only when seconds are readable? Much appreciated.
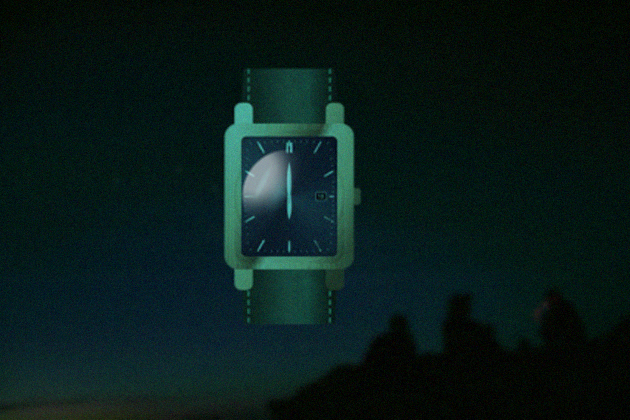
6.00
